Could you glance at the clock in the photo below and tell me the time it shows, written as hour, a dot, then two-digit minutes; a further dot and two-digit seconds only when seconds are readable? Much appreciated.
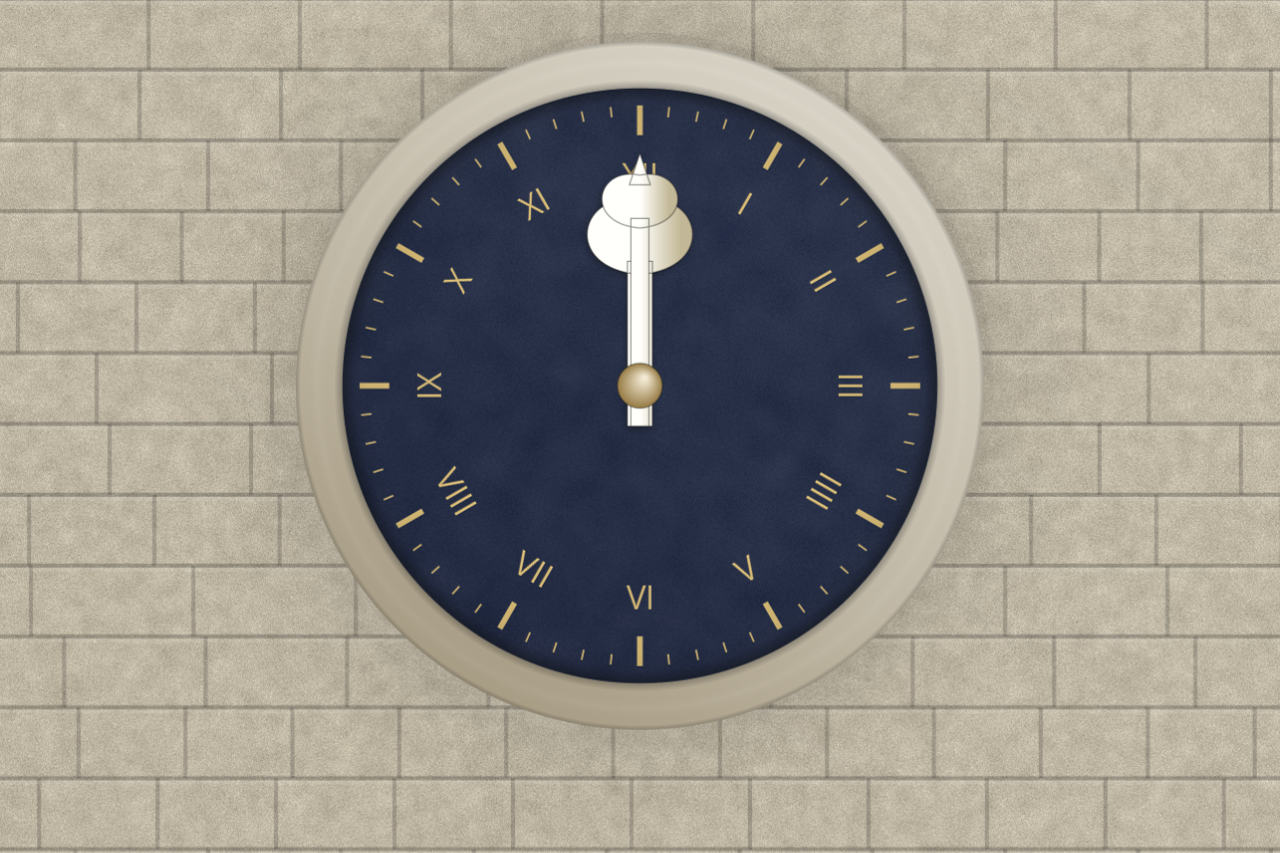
12.00
